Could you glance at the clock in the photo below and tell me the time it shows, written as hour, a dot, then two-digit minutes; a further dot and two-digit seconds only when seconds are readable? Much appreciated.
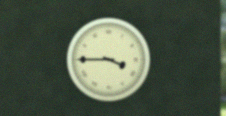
3.45
